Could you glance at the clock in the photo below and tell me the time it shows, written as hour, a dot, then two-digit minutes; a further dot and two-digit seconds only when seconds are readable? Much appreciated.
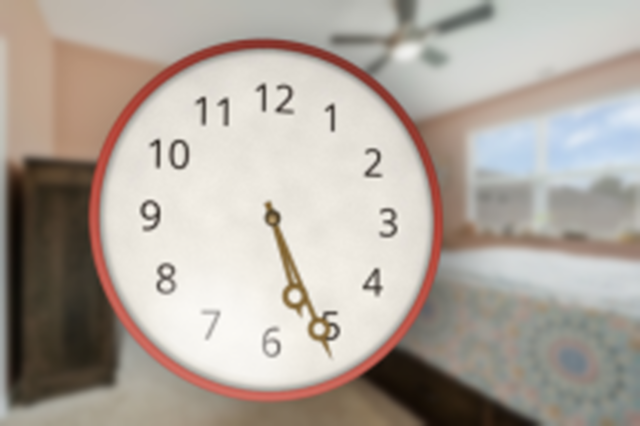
5.26
